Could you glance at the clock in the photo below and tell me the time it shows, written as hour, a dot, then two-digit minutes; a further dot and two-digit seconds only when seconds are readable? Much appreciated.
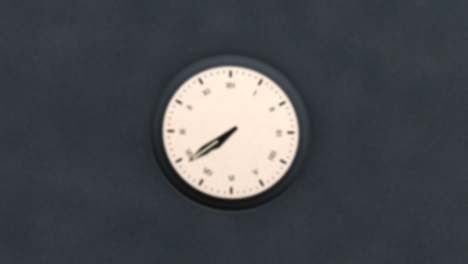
7.39
